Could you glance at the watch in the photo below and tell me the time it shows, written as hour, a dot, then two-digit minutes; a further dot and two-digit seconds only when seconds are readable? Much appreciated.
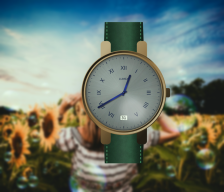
12.40
